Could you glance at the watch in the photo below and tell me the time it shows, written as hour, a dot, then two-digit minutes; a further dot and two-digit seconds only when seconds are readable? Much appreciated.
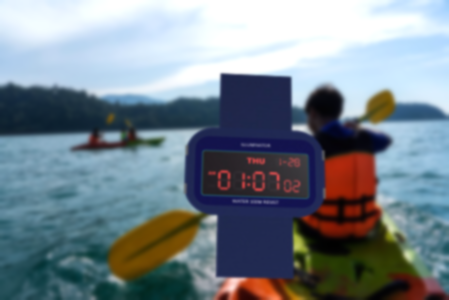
1.07.02
